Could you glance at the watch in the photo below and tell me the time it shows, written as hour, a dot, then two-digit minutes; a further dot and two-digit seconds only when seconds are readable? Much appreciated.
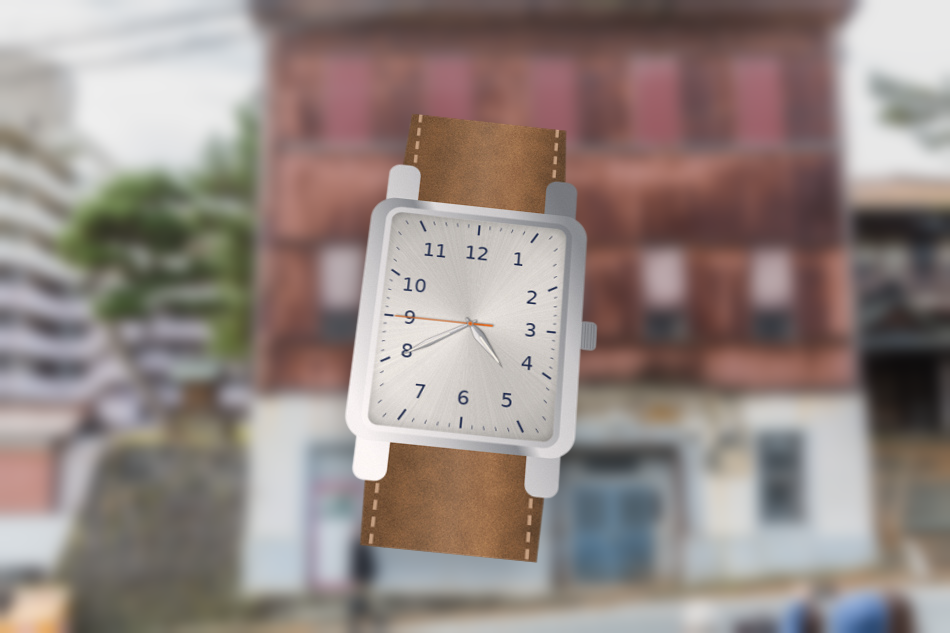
4.39.45
